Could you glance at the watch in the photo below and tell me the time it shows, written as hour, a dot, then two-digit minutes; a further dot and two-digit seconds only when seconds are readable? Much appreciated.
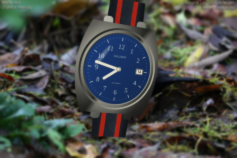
7.47
